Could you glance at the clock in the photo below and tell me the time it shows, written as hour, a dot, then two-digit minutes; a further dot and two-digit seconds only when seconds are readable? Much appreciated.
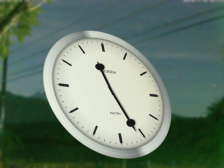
11.26
